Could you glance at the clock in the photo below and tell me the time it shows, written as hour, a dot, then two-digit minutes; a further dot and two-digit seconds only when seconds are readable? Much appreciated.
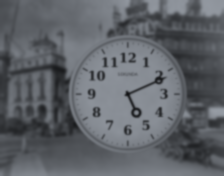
5.11
